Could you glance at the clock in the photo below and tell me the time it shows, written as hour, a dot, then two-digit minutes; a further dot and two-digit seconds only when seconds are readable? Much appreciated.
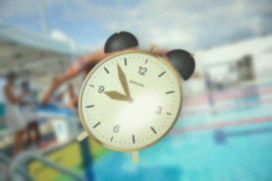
8.53
